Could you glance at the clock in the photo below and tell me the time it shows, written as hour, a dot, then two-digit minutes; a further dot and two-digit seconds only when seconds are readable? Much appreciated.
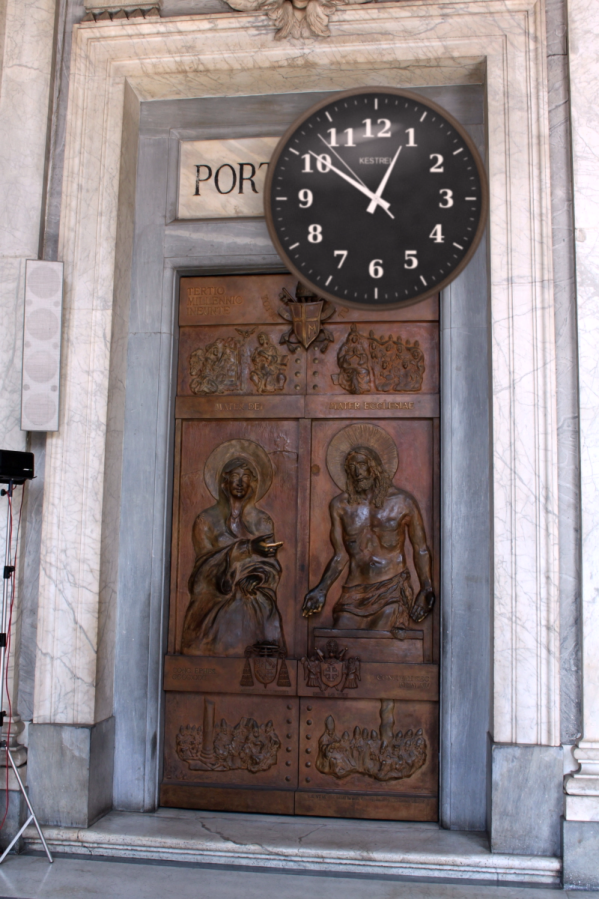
12.50.53
